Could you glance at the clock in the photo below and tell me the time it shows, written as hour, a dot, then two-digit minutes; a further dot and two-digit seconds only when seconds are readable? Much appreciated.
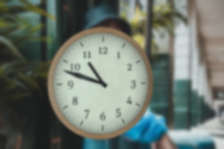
10.48
